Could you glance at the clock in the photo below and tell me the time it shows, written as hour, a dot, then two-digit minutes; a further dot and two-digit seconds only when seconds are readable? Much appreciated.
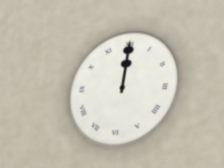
12.00
